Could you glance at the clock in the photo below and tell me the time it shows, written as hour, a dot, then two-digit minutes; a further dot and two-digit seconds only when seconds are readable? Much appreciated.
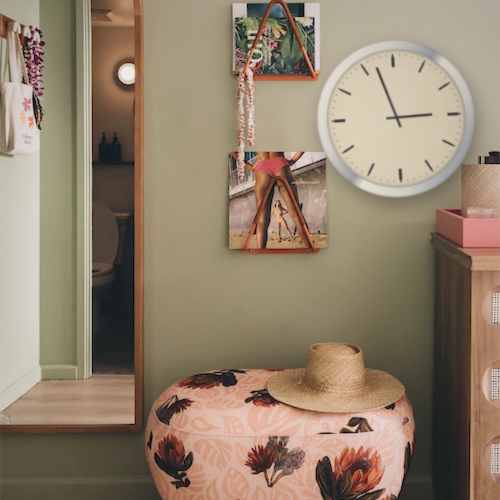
2.57
